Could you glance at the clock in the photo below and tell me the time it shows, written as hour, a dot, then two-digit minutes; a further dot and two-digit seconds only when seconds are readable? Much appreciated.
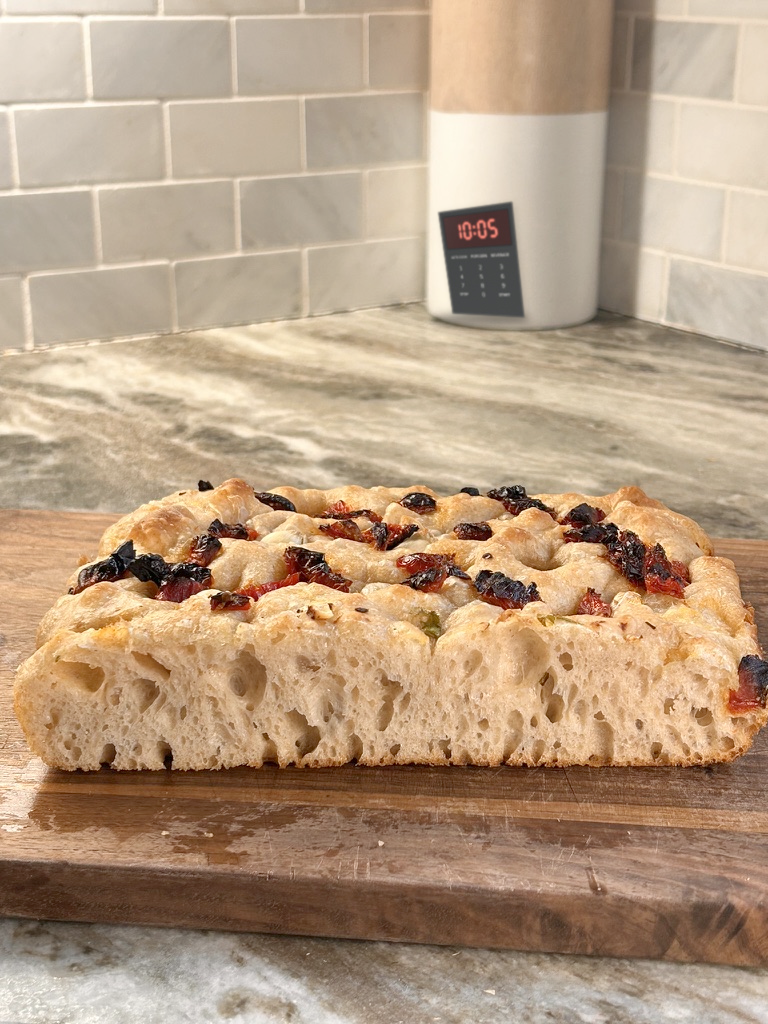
10.05
